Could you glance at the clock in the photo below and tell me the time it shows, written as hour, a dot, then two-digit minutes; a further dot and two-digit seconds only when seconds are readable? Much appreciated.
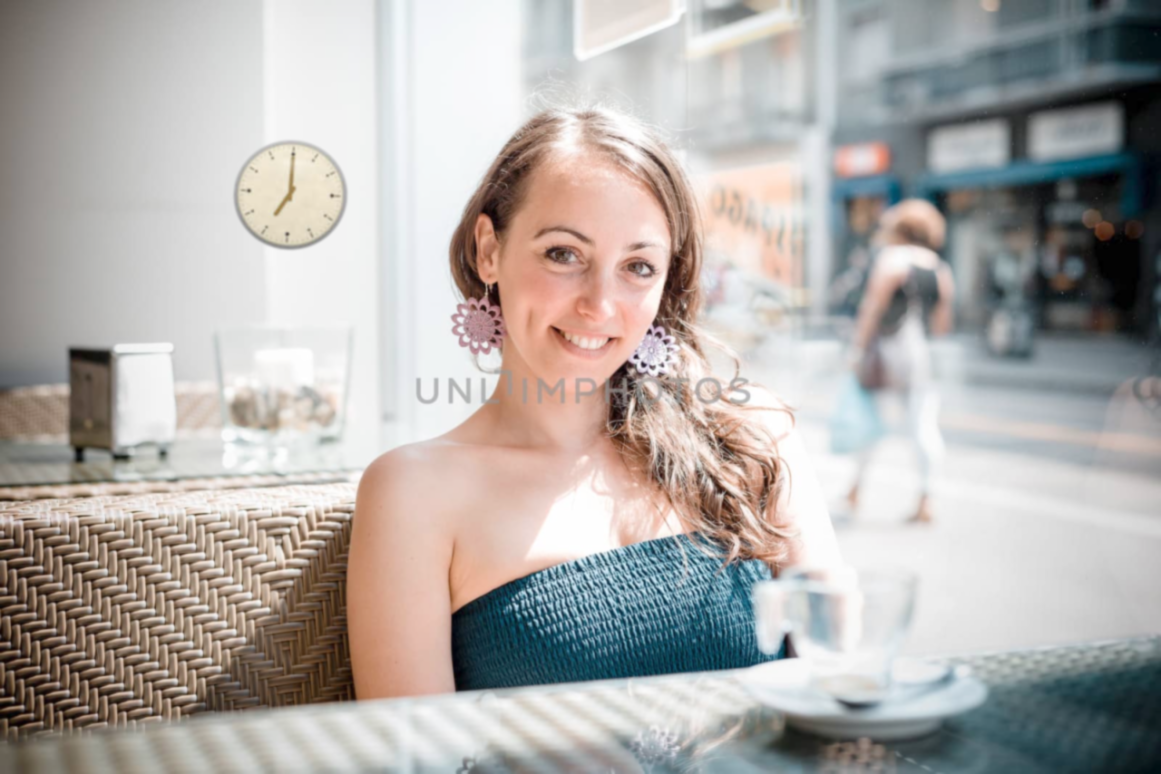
7.00
